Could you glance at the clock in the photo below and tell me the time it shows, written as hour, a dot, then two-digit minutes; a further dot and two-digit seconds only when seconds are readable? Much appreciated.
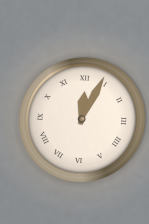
12.04
